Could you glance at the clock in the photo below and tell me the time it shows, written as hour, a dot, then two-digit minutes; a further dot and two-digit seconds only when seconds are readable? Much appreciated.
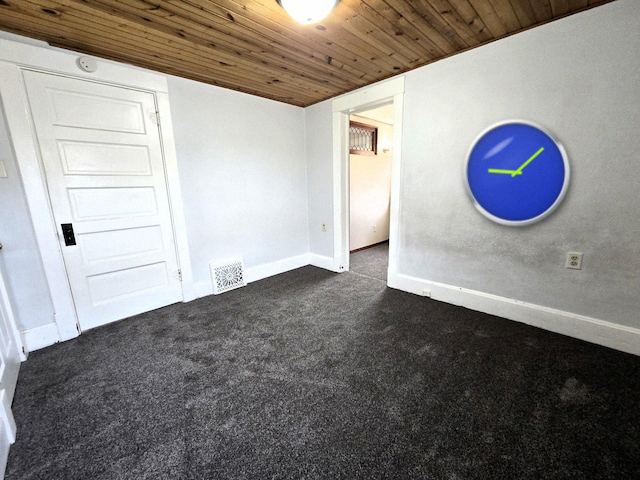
9.08
